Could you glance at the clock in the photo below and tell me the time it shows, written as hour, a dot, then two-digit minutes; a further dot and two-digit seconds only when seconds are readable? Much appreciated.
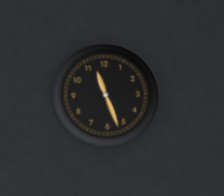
11.27
